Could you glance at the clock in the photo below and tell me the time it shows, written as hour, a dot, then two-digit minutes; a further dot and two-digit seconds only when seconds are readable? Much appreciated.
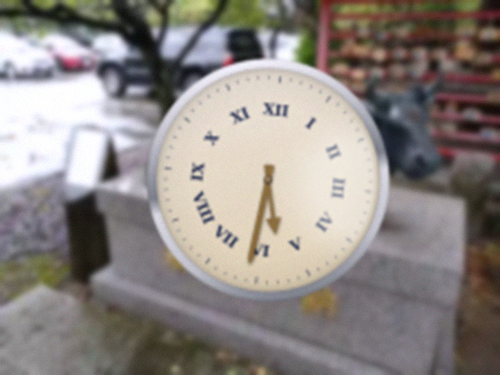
5.31
